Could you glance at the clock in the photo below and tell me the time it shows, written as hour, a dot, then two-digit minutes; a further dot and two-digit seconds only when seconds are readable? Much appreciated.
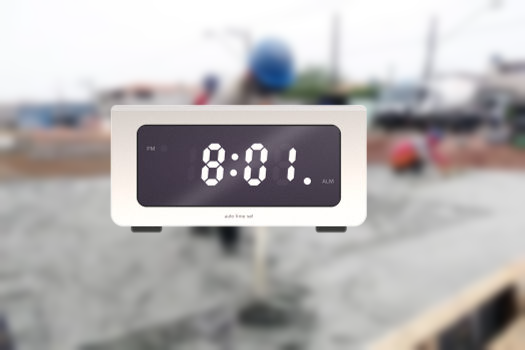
8.01
